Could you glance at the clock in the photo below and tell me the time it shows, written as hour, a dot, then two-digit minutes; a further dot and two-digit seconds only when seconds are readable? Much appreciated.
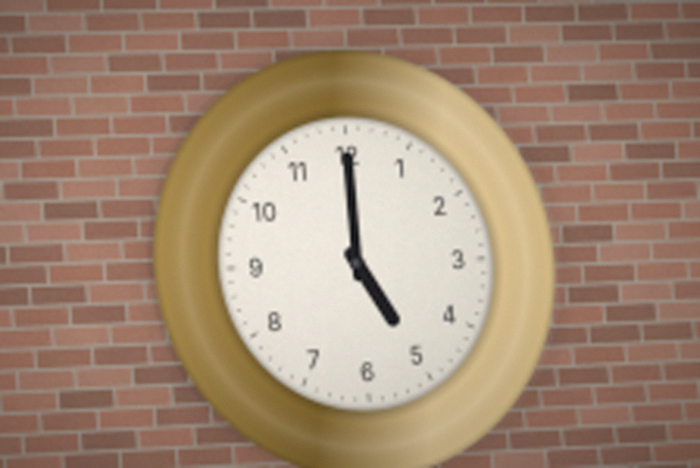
5.00
